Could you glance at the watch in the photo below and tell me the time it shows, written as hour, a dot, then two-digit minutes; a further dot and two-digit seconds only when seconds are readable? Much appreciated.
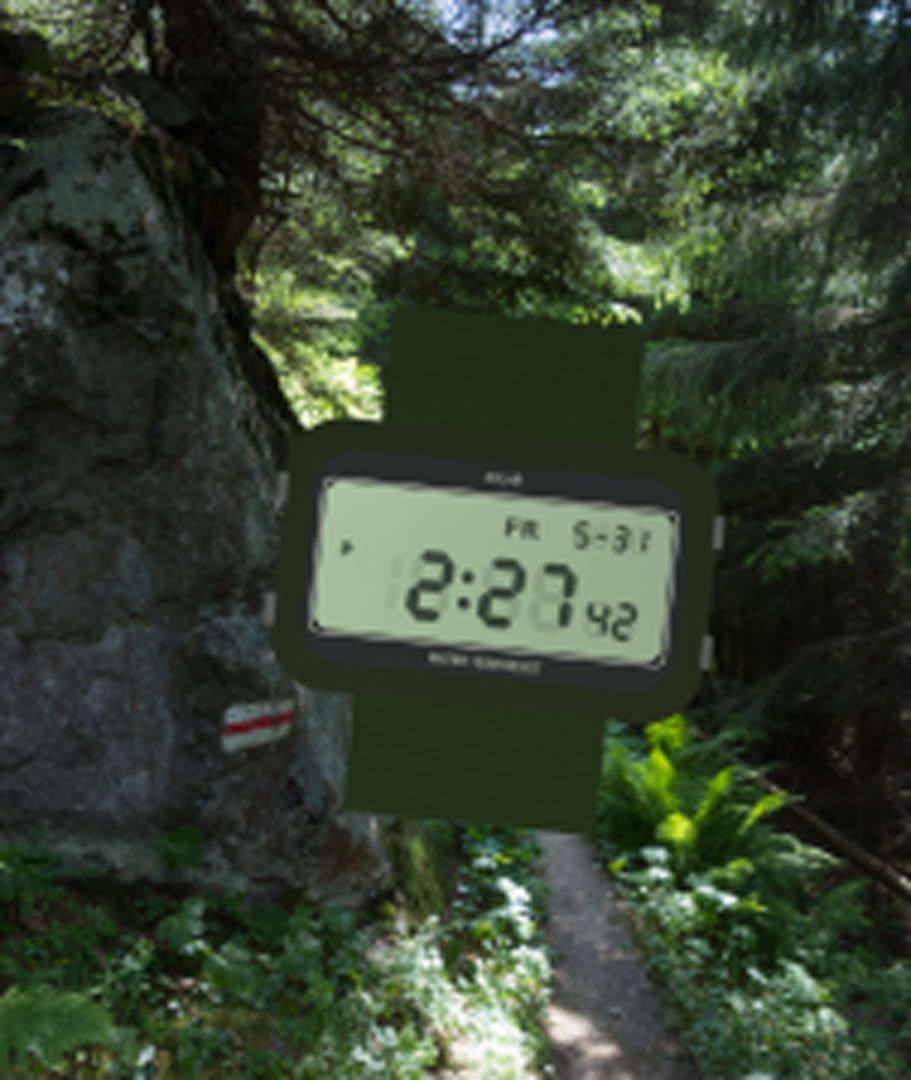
2.27.42
